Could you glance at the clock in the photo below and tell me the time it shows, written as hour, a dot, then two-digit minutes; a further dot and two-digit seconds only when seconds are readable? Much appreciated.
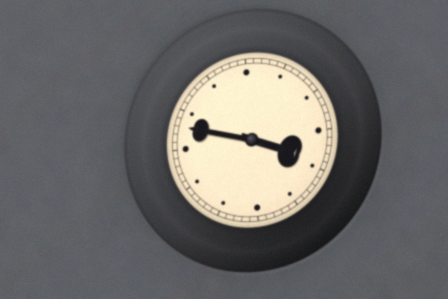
3.48
